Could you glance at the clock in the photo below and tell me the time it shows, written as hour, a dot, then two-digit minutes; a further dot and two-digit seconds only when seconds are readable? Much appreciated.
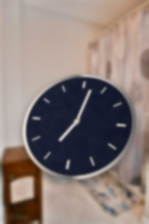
7.02
